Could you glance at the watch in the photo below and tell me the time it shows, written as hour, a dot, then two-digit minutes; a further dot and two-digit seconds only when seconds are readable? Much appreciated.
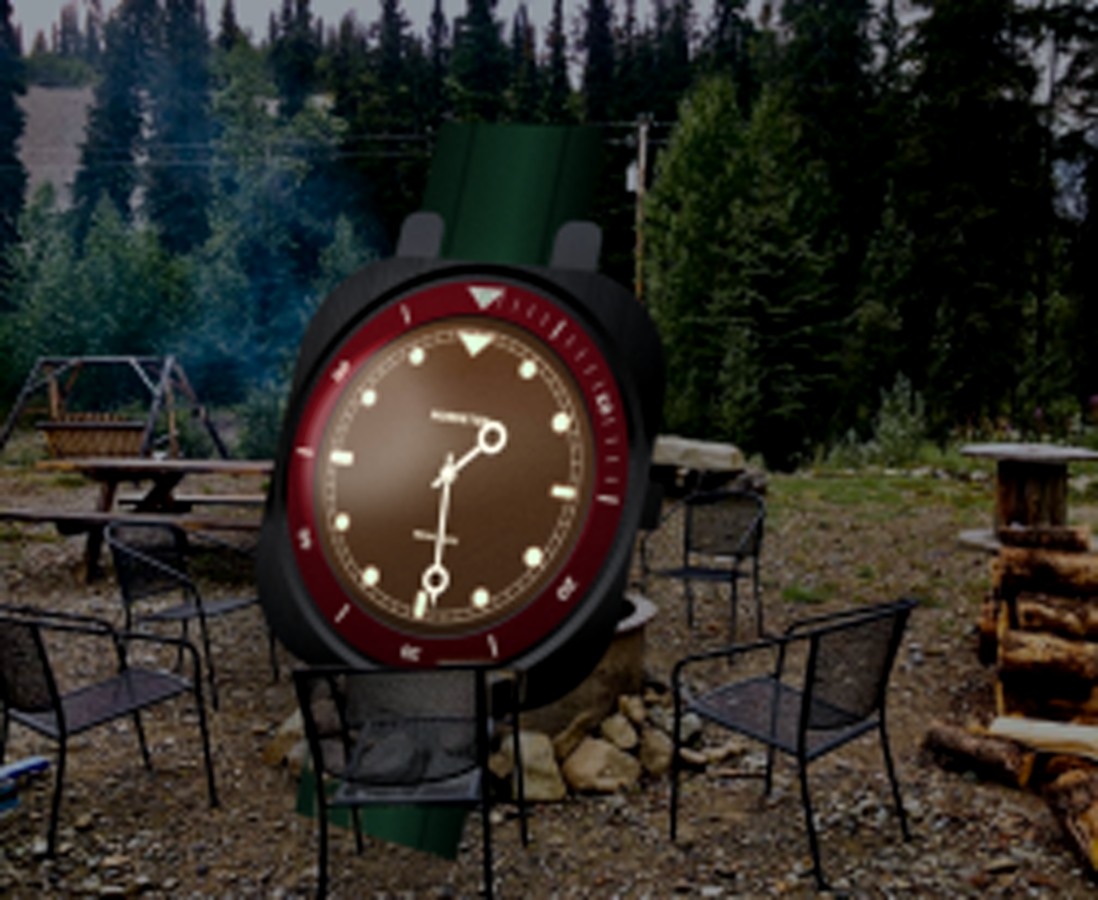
1.29
